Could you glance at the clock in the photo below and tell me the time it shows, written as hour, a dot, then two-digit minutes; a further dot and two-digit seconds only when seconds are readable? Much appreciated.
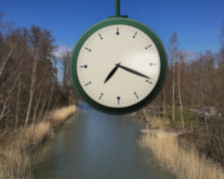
7.19
